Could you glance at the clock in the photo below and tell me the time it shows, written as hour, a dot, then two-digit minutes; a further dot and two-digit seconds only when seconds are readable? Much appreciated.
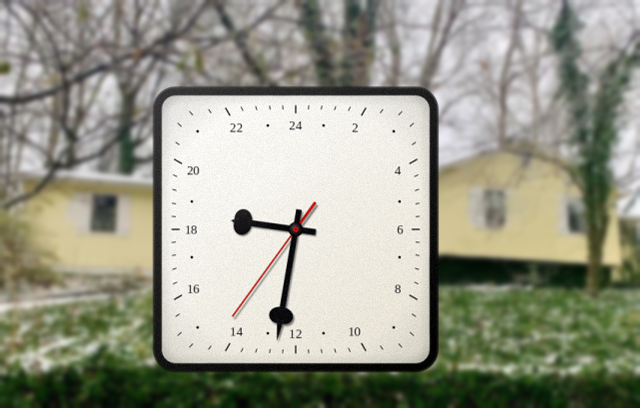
18.31.36
